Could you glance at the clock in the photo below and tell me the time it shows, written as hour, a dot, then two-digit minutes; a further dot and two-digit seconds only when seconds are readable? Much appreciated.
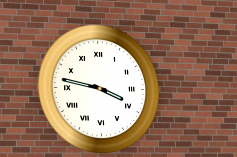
3.47
